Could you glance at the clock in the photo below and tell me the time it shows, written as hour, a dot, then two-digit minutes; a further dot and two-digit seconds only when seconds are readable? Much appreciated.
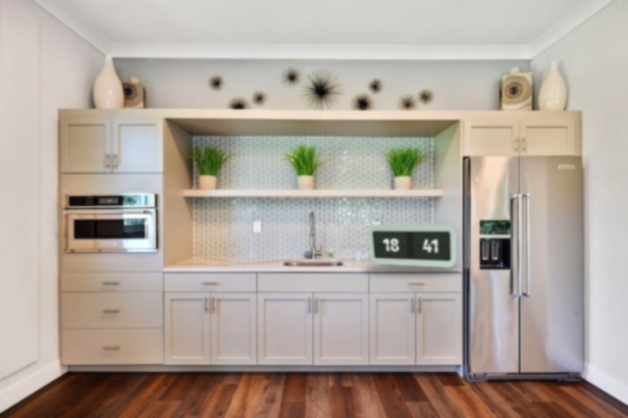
18.41
